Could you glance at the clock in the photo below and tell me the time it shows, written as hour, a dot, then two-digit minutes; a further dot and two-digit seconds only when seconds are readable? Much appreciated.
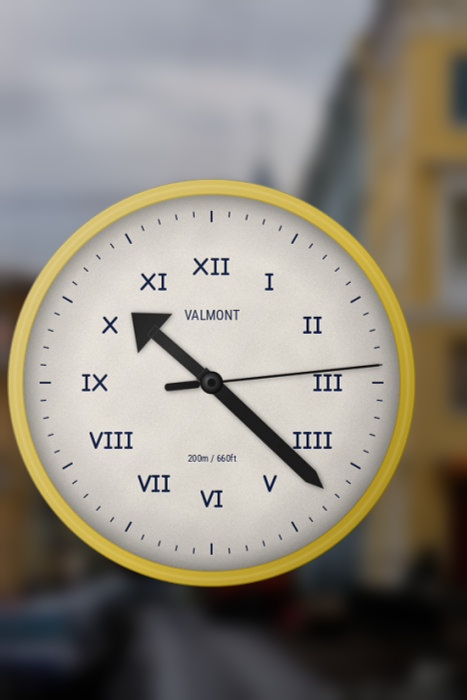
10.22.14
